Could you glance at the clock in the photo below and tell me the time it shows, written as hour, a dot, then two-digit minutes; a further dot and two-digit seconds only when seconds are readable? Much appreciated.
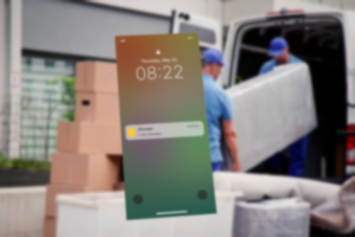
8.22
